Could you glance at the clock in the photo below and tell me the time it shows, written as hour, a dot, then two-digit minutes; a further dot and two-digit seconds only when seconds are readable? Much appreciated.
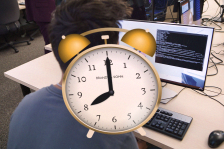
8.00
